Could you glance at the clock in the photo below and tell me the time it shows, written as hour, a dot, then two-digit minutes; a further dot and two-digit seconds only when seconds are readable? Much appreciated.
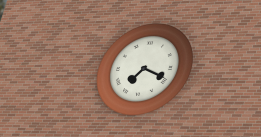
7.19
